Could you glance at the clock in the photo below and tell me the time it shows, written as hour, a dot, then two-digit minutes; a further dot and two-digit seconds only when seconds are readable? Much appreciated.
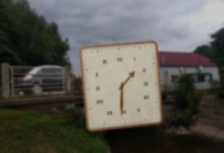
1.31
